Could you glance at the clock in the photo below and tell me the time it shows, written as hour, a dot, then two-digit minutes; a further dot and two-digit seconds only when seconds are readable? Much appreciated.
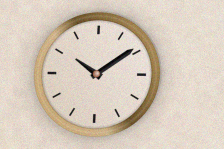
10.09
